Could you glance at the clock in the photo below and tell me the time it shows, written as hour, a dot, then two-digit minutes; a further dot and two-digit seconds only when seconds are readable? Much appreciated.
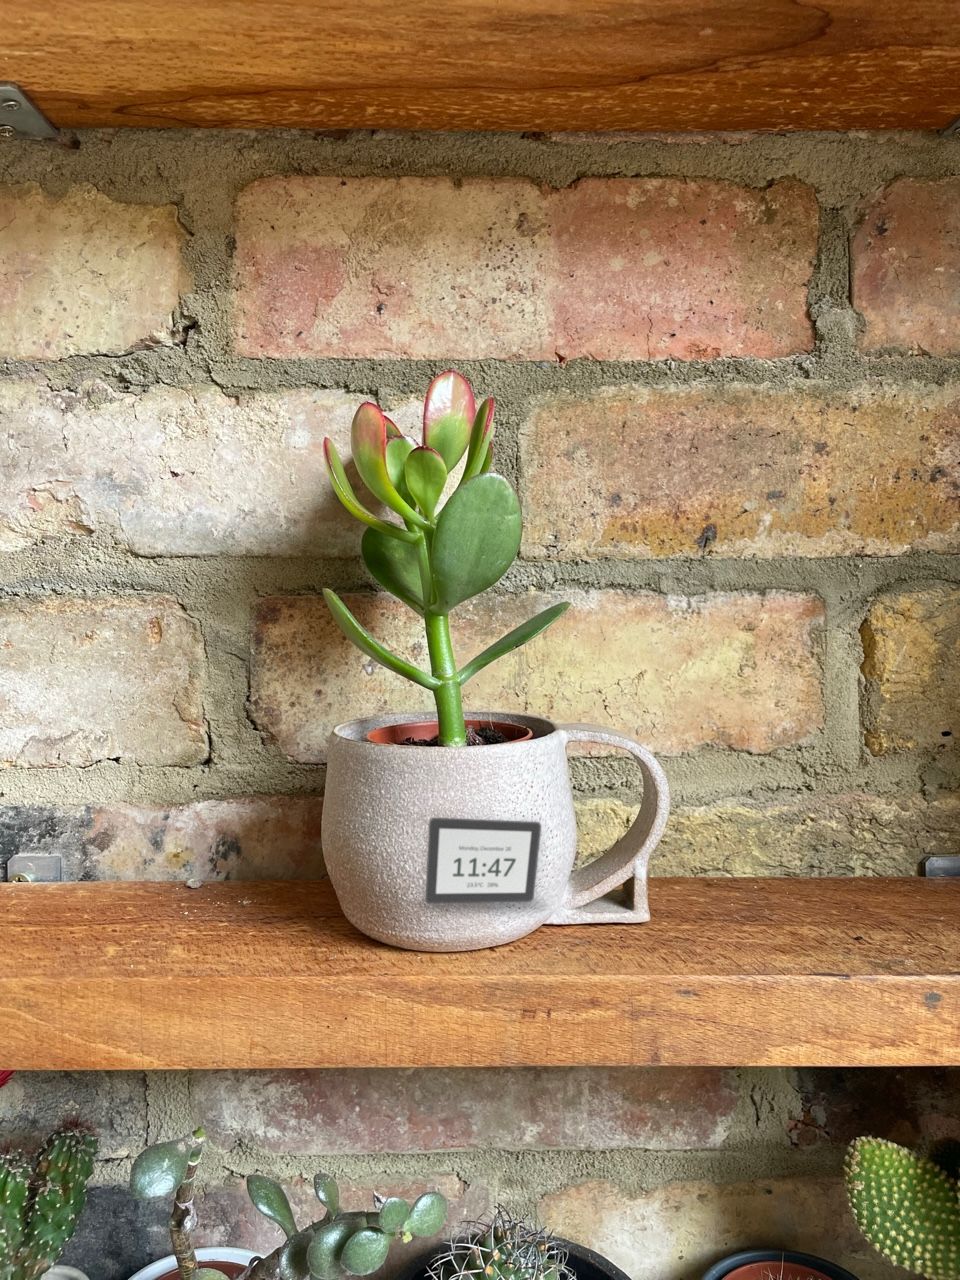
11.47
